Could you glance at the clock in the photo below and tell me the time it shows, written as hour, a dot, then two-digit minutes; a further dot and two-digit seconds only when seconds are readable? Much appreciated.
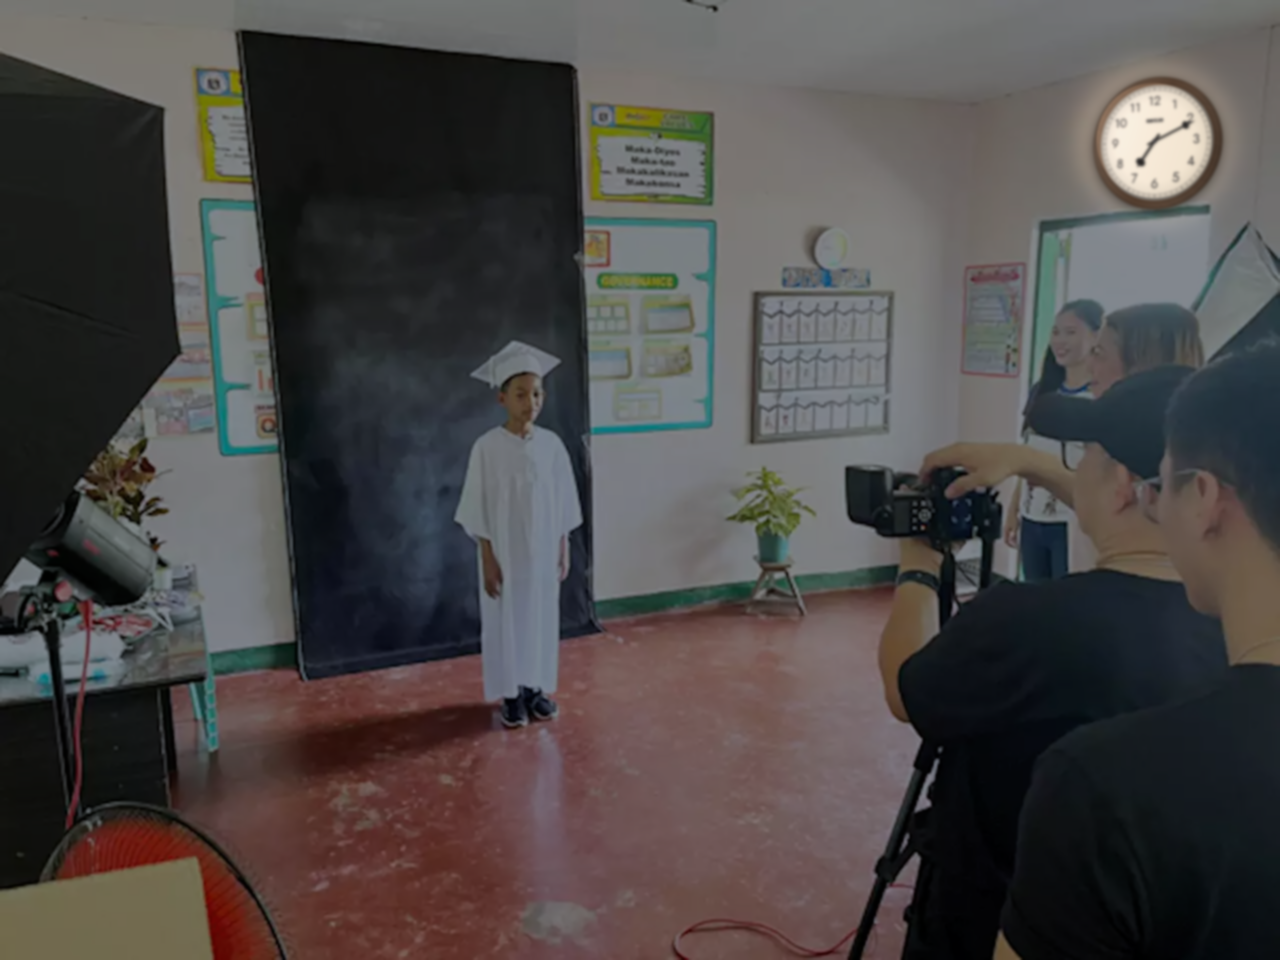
7.11
